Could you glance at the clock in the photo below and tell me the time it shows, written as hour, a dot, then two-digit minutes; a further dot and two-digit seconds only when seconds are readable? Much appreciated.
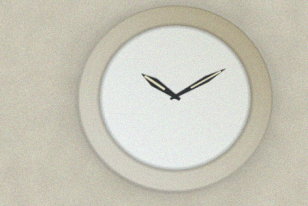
10.10
